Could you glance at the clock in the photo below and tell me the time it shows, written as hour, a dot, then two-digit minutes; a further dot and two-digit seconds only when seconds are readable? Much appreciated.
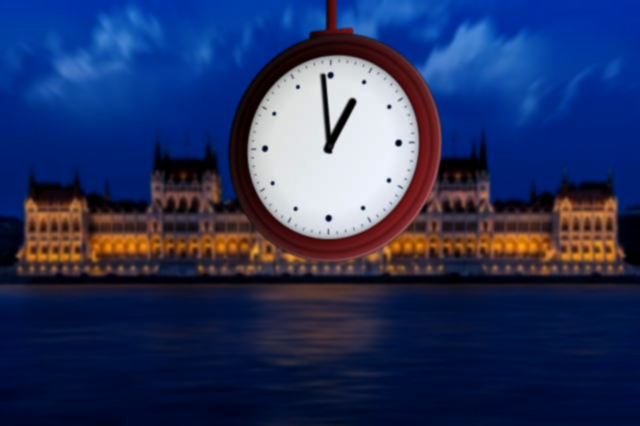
12.59
